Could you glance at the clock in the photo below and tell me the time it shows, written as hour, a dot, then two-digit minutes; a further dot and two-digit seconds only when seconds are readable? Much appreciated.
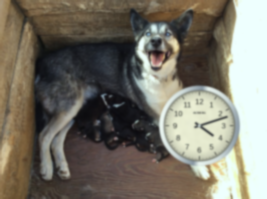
4.12
